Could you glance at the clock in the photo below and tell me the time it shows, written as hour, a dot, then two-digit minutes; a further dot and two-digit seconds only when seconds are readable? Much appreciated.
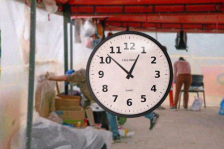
12.52
